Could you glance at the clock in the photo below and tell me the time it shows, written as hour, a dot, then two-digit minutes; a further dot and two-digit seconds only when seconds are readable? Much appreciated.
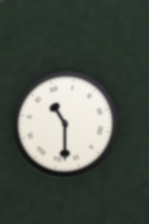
11.33
